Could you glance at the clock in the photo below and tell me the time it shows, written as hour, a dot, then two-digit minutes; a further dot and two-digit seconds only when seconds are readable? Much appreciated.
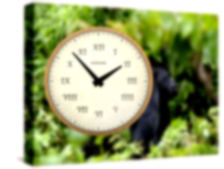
1.53
